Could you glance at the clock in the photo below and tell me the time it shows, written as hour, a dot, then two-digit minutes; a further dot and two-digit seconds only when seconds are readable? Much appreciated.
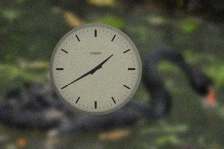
1.40
